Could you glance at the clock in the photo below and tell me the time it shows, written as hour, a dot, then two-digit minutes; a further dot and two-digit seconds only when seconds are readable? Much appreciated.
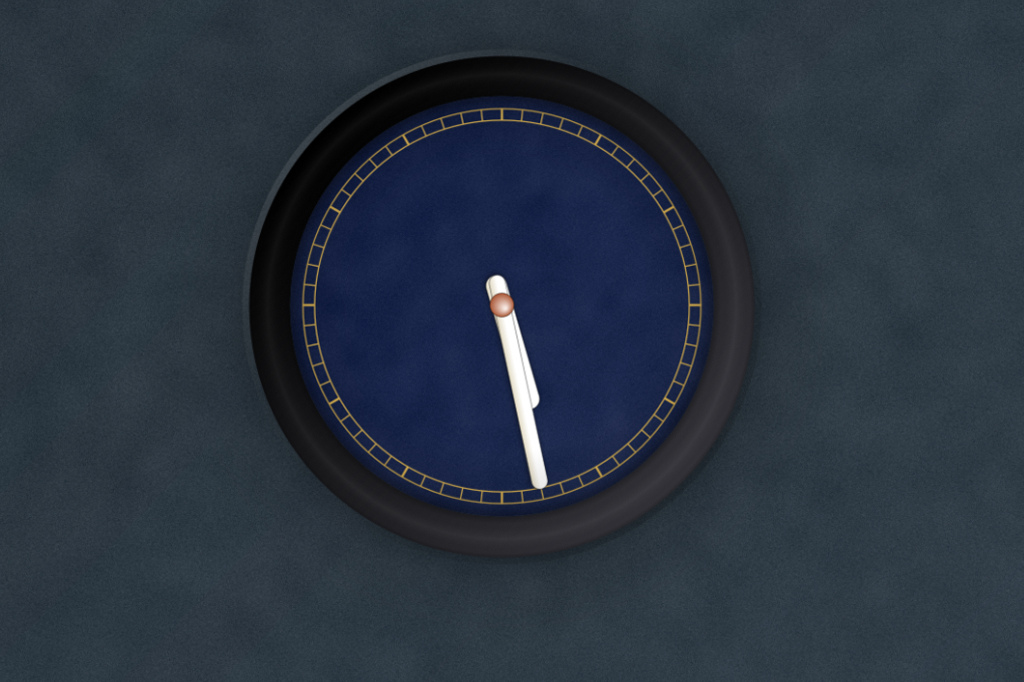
5.28
